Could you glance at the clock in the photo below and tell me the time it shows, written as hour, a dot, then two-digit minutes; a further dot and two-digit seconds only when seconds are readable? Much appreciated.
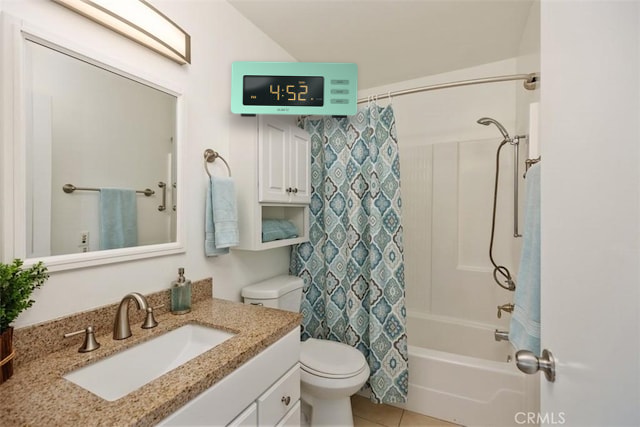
4.52
